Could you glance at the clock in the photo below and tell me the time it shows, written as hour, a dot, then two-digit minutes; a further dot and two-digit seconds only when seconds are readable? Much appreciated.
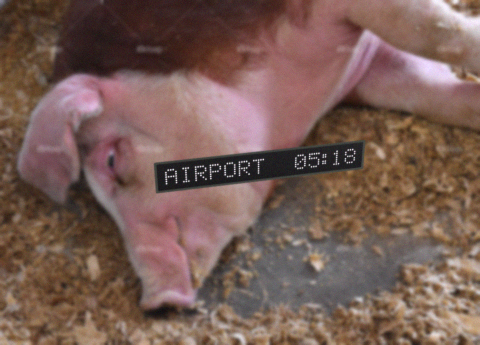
5.18
